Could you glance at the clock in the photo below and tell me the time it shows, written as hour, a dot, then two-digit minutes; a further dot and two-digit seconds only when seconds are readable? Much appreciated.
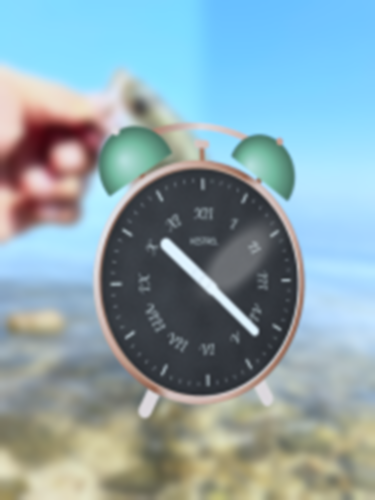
10.22
